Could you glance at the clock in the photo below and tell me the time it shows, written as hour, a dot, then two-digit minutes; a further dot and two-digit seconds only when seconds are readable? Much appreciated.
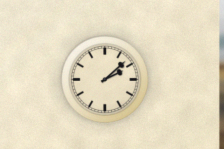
2.08
